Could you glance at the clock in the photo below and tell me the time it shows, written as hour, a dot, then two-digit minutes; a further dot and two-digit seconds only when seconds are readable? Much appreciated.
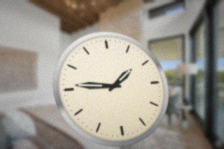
1.46
